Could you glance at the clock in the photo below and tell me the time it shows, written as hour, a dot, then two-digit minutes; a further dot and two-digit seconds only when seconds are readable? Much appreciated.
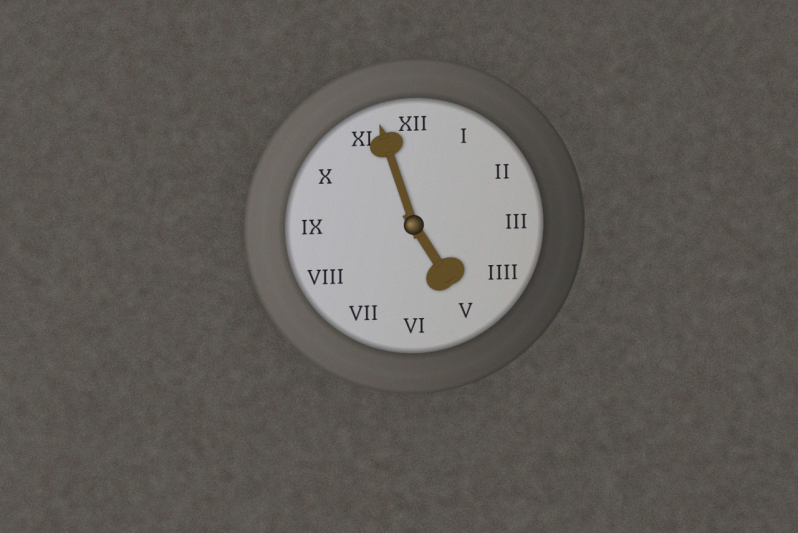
4.57
